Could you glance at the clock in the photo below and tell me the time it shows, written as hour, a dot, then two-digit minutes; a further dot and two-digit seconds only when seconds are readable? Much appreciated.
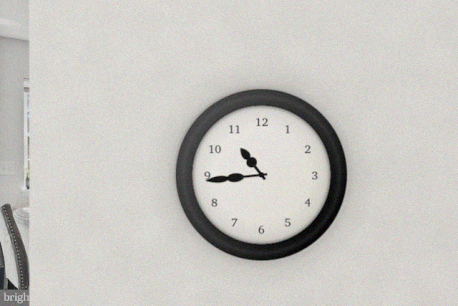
10.44
